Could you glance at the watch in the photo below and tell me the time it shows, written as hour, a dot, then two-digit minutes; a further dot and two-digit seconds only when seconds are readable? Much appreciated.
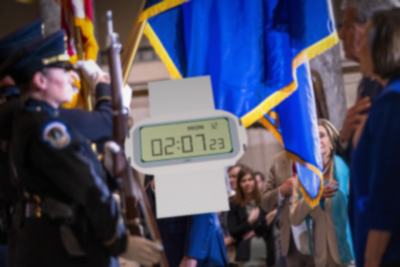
2.07.23
